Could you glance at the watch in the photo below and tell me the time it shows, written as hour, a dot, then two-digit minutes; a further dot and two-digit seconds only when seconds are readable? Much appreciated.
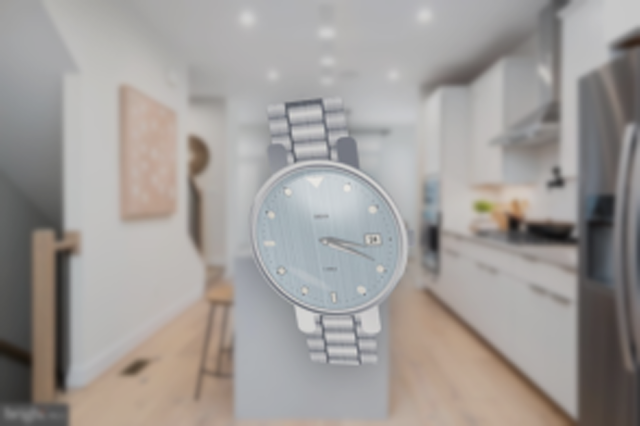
3.19
